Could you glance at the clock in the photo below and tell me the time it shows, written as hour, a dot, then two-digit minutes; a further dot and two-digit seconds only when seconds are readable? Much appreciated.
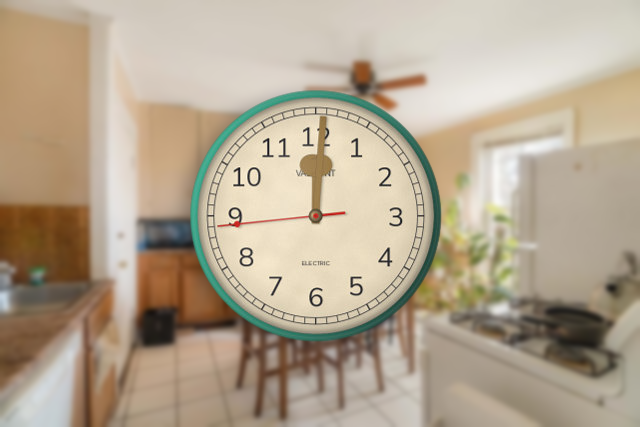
12.00.44
